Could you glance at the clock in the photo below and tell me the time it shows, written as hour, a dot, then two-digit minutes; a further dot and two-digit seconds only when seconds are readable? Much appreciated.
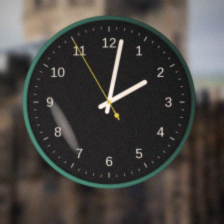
2.01.55
